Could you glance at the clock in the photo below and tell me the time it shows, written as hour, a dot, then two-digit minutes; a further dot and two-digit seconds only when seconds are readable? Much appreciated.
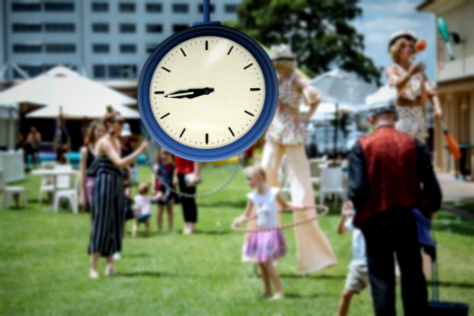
8.44
